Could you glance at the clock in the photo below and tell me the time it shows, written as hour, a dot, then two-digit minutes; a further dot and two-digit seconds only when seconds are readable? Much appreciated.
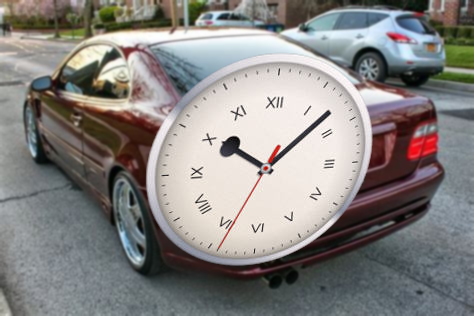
10.07.34
